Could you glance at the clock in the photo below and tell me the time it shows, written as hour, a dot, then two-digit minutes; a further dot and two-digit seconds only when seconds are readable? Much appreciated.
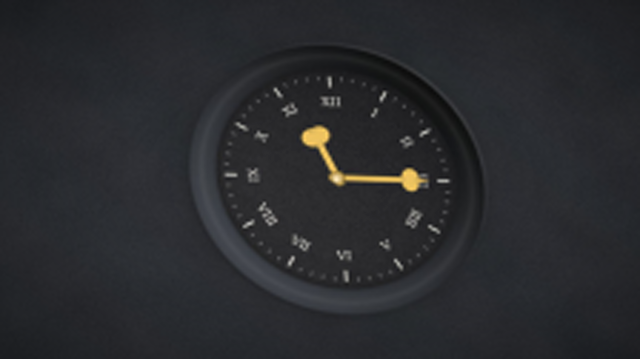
11.15
